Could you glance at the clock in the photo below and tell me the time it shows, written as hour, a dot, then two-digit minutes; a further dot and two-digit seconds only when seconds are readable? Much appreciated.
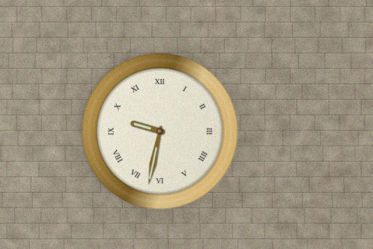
9.32
